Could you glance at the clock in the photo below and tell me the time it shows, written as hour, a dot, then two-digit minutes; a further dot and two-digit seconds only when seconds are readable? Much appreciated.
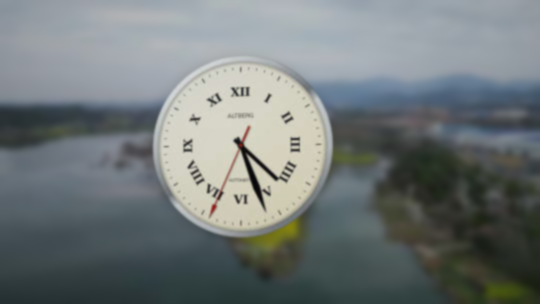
4.26.34
